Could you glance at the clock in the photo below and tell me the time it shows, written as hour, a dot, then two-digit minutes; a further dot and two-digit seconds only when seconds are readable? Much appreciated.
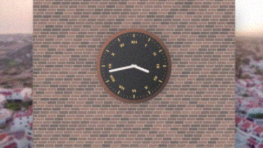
3.43
